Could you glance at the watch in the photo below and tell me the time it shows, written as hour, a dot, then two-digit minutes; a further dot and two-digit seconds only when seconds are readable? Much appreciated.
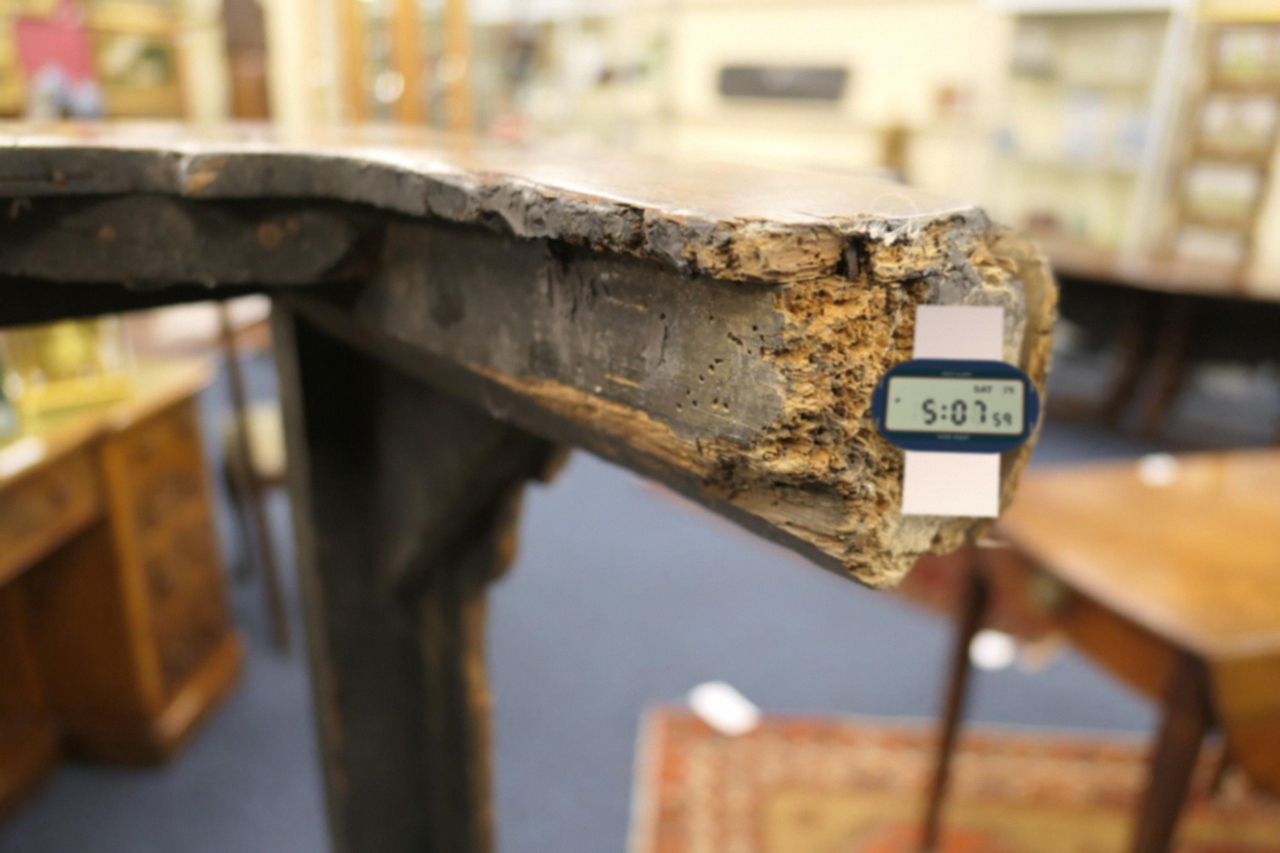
5.07
